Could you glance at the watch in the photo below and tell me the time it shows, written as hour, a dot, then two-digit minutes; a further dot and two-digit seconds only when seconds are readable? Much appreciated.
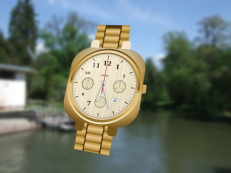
6.26
